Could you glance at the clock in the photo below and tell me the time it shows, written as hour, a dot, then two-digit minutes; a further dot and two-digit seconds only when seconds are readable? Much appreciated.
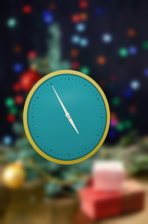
4.55
